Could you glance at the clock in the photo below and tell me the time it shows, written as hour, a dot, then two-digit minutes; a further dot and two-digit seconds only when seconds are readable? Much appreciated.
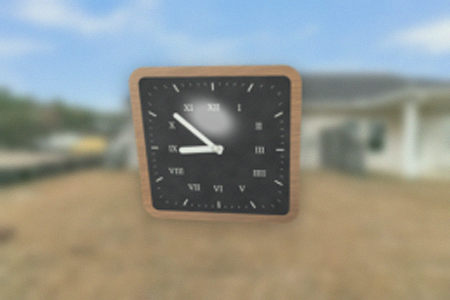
8.52
